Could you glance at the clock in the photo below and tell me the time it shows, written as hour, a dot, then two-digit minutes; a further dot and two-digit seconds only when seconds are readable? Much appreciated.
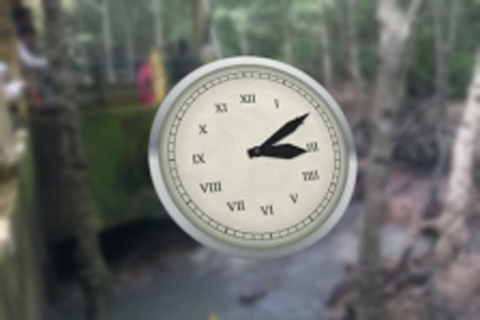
3.10
